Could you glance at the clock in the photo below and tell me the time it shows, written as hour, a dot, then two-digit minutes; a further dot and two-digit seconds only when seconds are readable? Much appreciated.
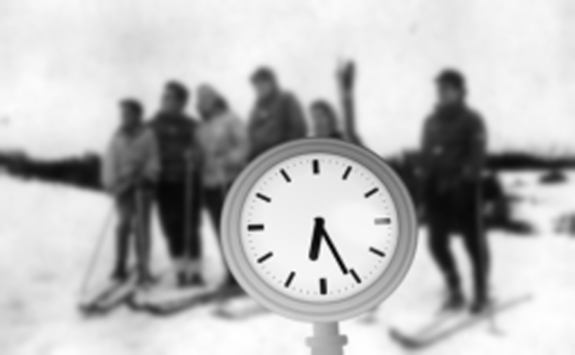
6.26
